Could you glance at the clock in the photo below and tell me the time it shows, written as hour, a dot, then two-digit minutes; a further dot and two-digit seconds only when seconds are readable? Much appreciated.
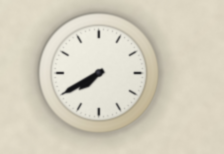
7.40
